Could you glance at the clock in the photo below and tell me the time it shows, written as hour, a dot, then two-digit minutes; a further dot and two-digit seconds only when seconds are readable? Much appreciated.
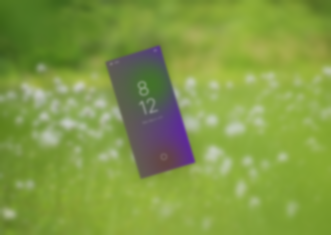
8.12
